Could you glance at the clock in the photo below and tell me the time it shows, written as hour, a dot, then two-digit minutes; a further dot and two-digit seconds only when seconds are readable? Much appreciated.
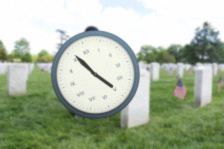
4.56
